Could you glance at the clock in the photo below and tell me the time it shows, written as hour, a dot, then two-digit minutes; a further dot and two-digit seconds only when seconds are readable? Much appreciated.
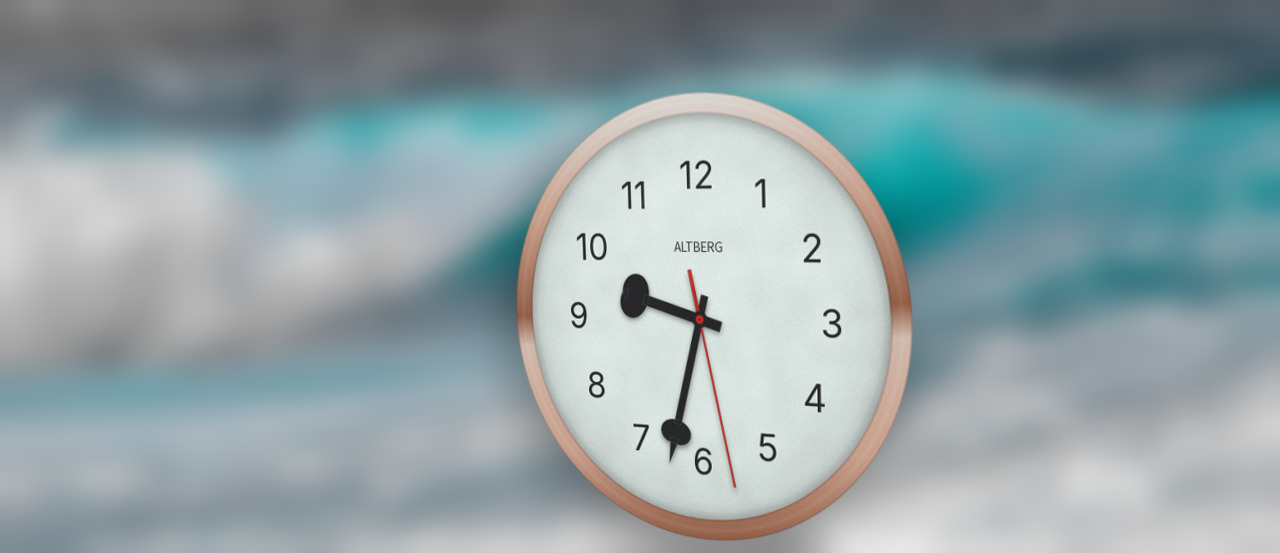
9.32.28
